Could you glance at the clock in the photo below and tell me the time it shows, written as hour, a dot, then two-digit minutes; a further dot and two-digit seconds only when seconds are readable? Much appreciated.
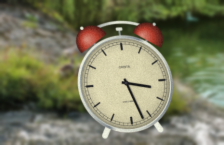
3.27
